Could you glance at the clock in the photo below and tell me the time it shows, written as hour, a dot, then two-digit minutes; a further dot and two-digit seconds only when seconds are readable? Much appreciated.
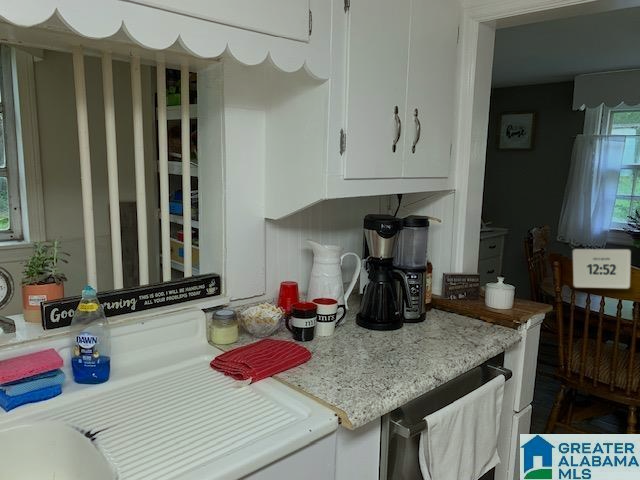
12.52
